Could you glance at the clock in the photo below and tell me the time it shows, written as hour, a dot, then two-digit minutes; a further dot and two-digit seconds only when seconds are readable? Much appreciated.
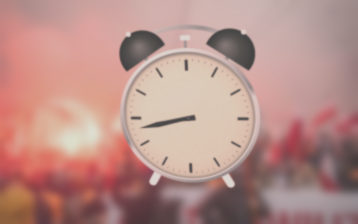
8.43
